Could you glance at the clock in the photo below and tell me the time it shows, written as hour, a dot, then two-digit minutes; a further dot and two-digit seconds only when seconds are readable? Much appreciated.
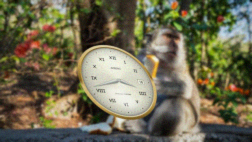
3.42
